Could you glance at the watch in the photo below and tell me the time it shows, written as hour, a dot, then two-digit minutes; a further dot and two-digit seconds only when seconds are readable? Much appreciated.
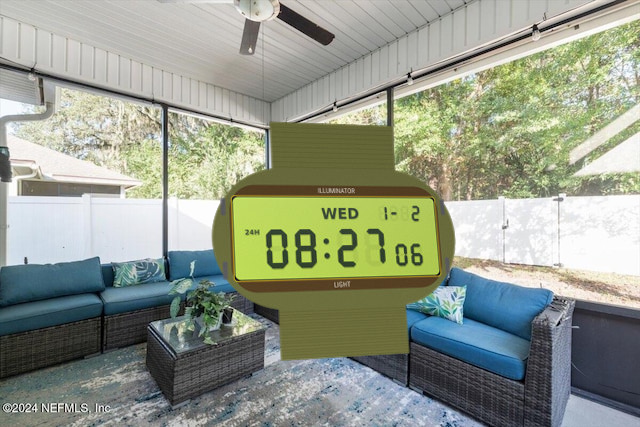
8.27.06
